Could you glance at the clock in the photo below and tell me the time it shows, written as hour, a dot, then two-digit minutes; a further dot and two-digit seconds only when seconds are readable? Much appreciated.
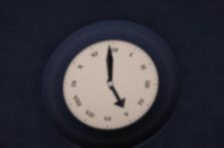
4.59
